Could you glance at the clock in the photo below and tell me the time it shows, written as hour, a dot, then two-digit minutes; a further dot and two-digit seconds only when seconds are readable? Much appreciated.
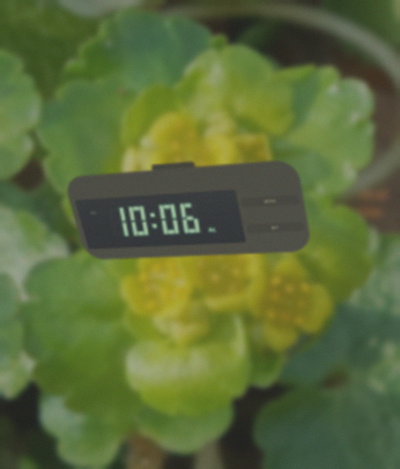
10.06
